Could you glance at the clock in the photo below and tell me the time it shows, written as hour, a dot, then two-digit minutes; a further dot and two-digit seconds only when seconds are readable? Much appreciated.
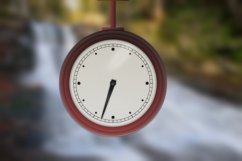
6.33
